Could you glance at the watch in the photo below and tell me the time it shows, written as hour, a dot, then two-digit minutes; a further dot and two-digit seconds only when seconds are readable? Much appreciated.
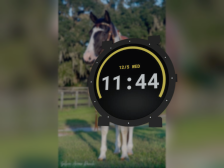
11.44
